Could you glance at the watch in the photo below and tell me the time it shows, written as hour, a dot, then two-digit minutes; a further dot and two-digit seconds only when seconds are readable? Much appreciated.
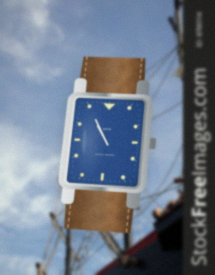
10.55
